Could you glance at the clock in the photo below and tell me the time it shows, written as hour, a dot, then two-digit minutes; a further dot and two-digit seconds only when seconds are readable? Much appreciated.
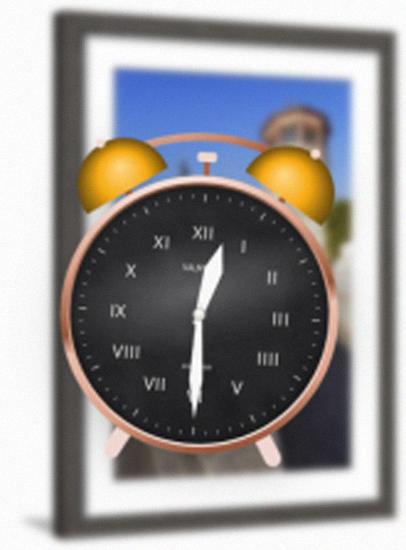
12.30
